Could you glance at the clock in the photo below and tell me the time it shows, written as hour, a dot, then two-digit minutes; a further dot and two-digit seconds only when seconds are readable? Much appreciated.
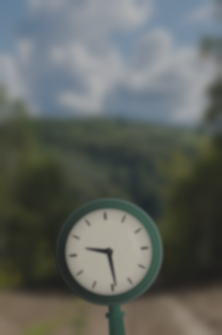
9.29
